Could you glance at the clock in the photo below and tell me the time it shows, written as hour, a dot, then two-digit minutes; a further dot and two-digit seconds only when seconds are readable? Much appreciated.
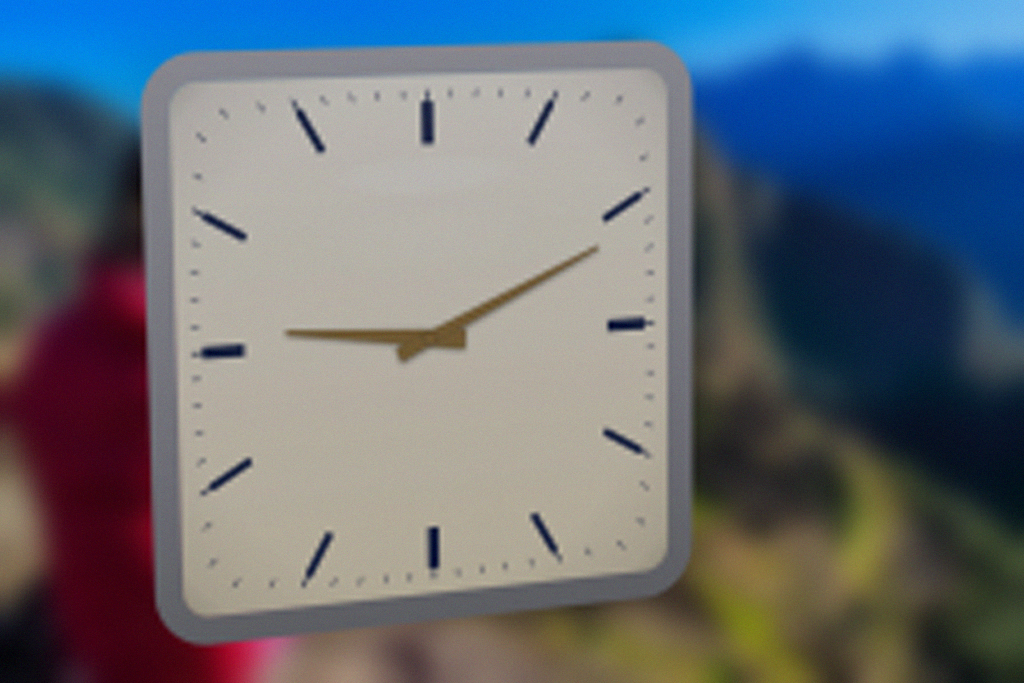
9.11
